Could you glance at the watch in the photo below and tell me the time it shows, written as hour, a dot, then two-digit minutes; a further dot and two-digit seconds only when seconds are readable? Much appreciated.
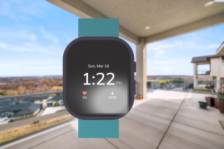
1.22
